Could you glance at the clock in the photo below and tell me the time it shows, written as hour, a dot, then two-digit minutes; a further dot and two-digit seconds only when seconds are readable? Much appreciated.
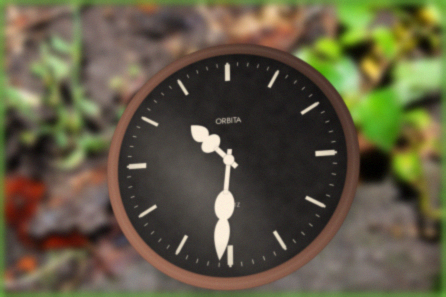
10.31
